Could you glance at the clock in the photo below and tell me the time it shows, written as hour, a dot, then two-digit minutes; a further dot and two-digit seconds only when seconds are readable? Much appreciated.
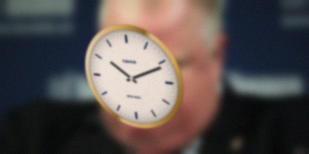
10.11
